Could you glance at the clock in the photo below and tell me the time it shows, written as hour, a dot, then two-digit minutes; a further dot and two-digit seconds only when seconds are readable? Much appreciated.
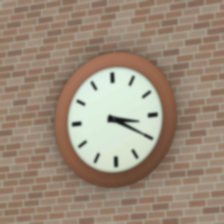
3.20
